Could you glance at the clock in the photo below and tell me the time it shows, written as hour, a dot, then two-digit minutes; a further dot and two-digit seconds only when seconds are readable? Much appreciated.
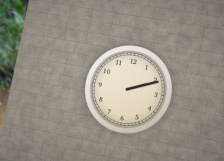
2.11
